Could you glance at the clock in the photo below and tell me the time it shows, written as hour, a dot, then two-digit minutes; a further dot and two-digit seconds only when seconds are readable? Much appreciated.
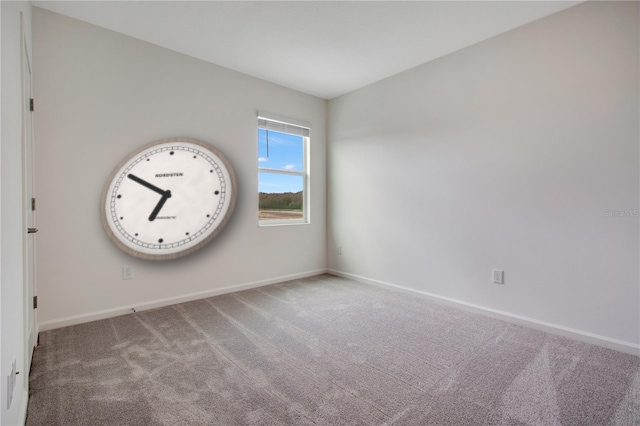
6.50
